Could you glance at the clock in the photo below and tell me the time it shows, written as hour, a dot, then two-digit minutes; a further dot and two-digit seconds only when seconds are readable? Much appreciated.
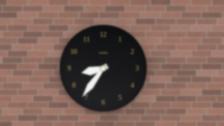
8.36
